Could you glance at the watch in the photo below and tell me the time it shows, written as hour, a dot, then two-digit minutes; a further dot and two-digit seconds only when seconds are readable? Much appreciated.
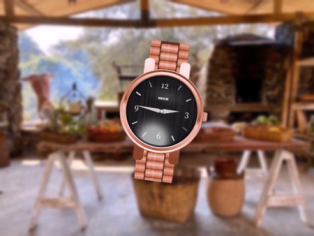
2.46
